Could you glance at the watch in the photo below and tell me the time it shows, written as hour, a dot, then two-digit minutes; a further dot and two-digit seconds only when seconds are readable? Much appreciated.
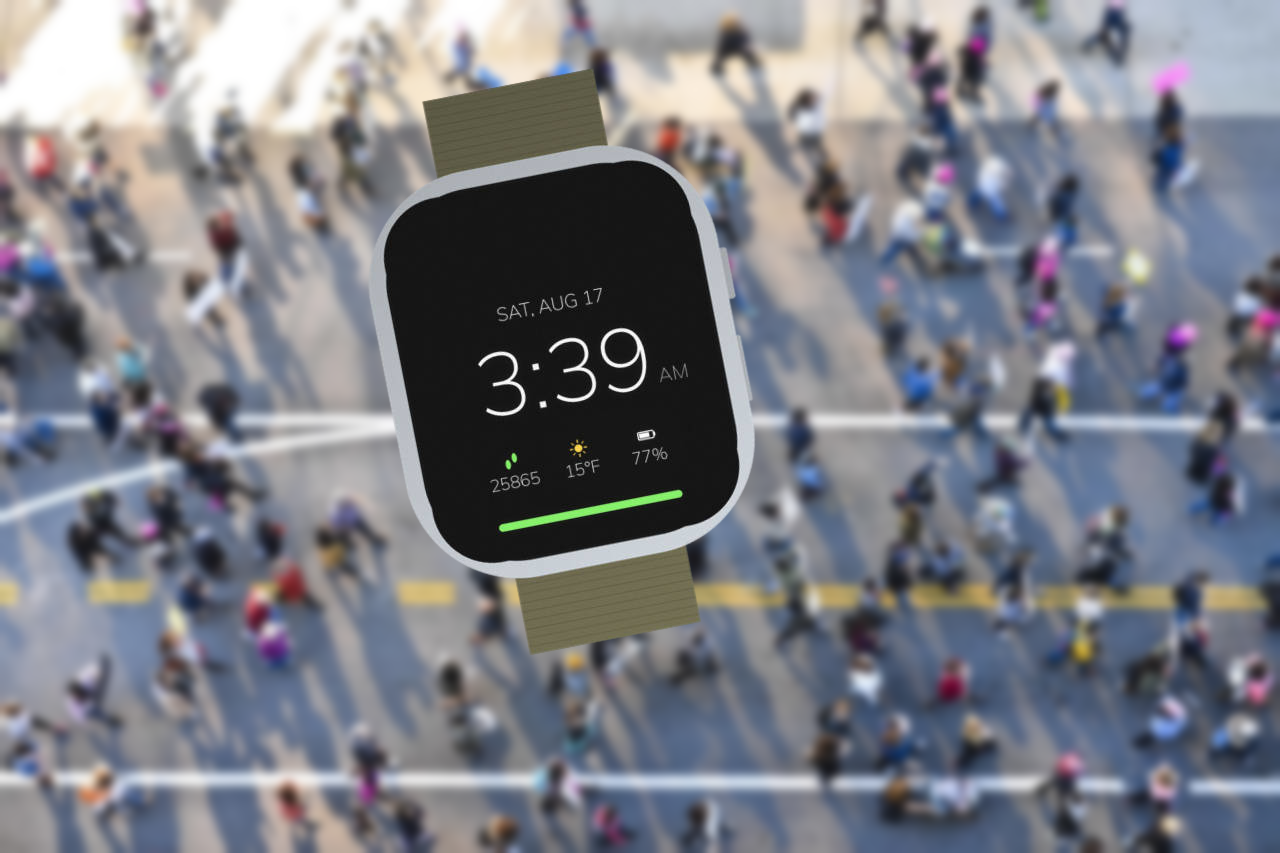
3.39
